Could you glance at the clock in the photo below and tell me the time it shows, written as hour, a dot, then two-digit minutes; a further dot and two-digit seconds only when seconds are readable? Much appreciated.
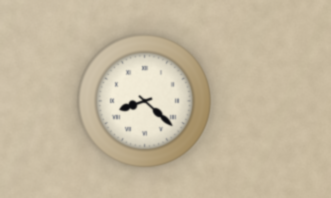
8.22
